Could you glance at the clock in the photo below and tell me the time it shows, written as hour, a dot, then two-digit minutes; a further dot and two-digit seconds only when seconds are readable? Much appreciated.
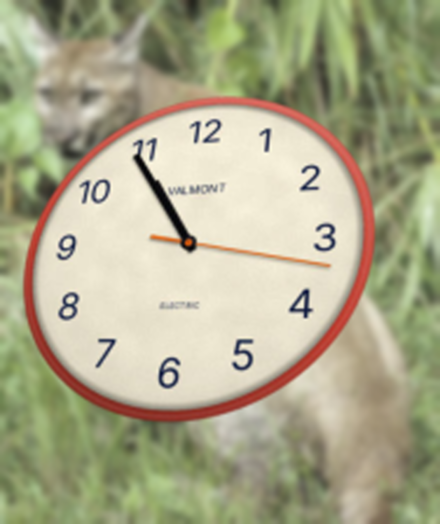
10.54.17
